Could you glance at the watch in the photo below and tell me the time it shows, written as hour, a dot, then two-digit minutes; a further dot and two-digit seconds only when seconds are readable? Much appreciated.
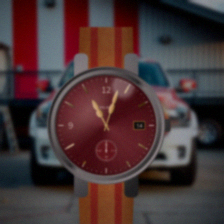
11.03
